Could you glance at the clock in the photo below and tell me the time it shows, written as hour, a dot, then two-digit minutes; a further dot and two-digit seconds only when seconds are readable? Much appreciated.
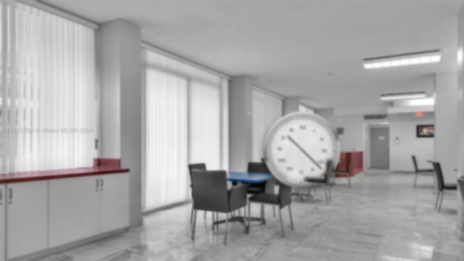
10.22
